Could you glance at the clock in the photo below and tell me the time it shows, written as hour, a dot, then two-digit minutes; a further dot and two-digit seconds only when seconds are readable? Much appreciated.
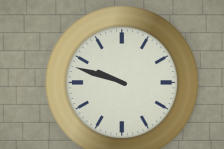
9.48
